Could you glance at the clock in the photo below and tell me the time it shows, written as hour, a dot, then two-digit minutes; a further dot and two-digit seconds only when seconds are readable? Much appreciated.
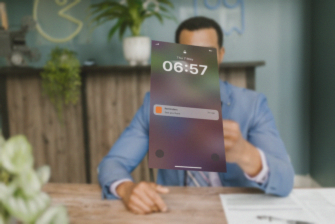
6.57
